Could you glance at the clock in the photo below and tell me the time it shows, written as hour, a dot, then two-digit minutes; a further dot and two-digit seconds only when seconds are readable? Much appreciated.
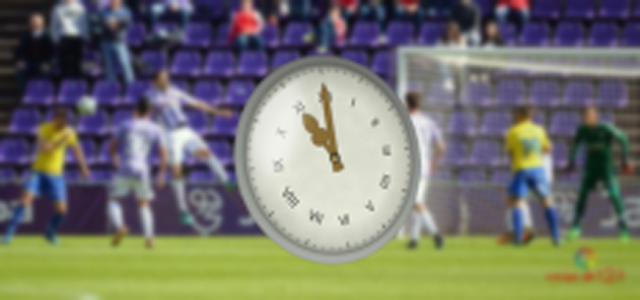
11.00
